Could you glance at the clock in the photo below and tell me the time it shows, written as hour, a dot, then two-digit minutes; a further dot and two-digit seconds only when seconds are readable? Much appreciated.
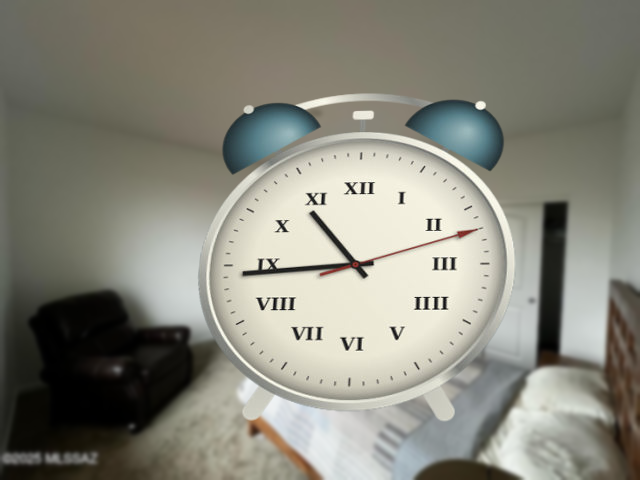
10.44.12
